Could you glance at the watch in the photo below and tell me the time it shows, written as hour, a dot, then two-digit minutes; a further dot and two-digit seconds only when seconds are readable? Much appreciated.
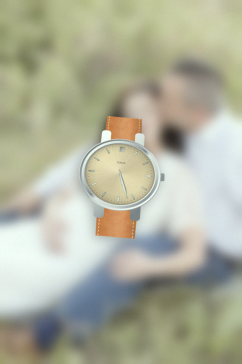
5.27
